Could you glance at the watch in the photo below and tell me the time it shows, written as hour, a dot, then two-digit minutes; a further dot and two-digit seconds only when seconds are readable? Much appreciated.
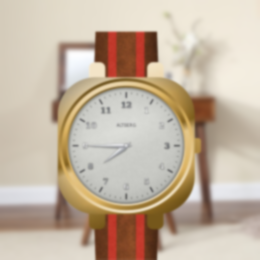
7.45
